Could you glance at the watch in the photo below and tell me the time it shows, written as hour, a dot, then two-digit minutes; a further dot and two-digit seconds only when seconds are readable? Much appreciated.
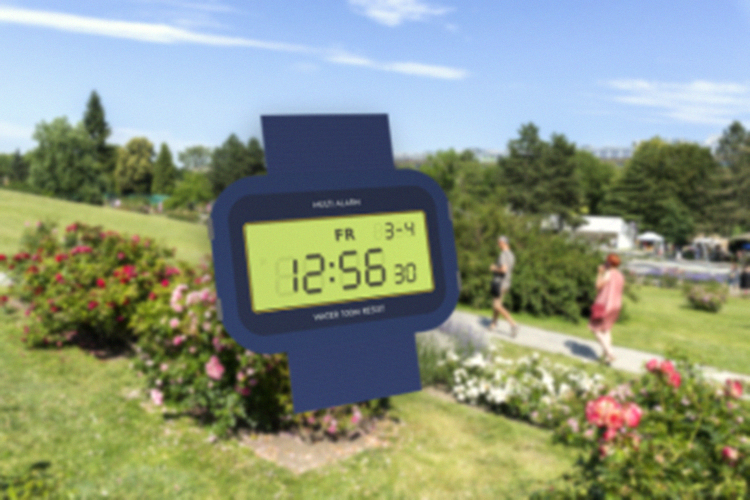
12.56.30
